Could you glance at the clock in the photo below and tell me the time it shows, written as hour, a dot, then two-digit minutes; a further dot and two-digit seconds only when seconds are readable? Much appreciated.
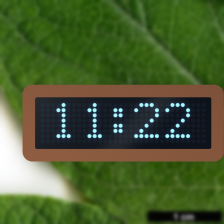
11.22
